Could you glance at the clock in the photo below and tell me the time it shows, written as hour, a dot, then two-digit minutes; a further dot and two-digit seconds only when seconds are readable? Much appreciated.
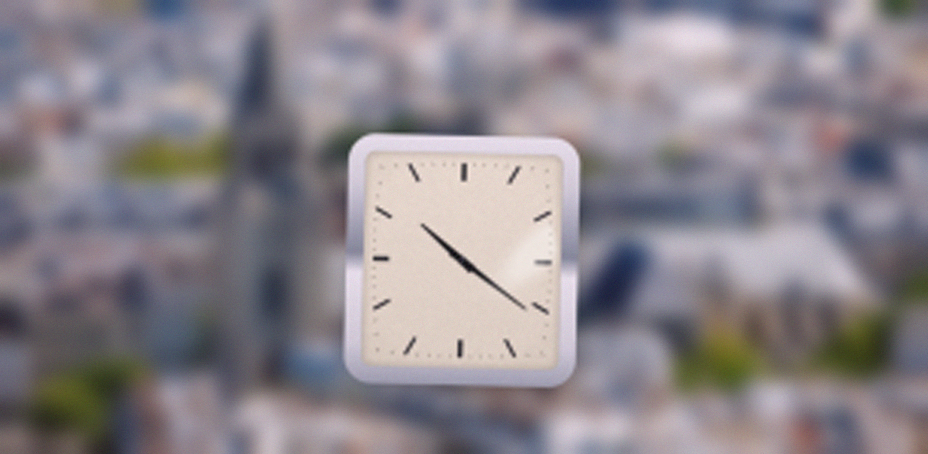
10.21
